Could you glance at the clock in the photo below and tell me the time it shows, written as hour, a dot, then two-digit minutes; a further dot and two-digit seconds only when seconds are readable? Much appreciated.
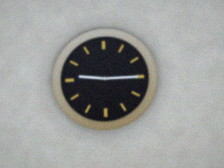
9.15
